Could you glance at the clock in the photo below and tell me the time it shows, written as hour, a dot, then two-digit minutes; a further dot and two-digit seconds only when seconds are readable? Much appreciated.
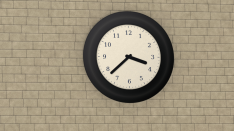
3.38
